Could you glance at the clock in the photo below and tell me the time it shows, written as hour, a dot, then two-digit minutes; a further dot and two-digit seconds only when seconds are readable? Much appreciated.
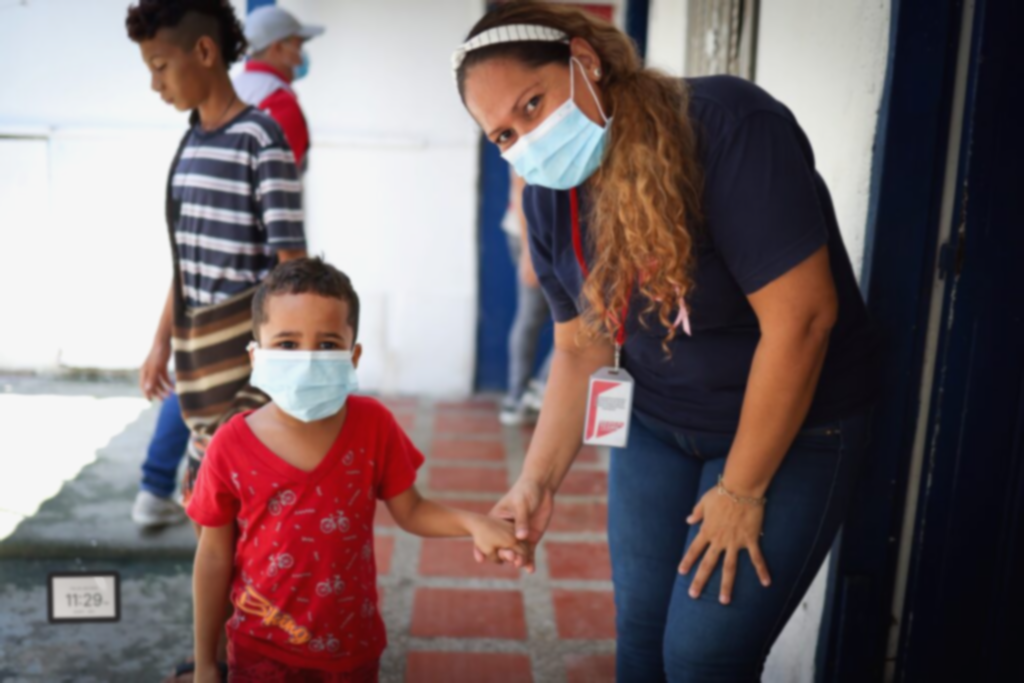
11.29
